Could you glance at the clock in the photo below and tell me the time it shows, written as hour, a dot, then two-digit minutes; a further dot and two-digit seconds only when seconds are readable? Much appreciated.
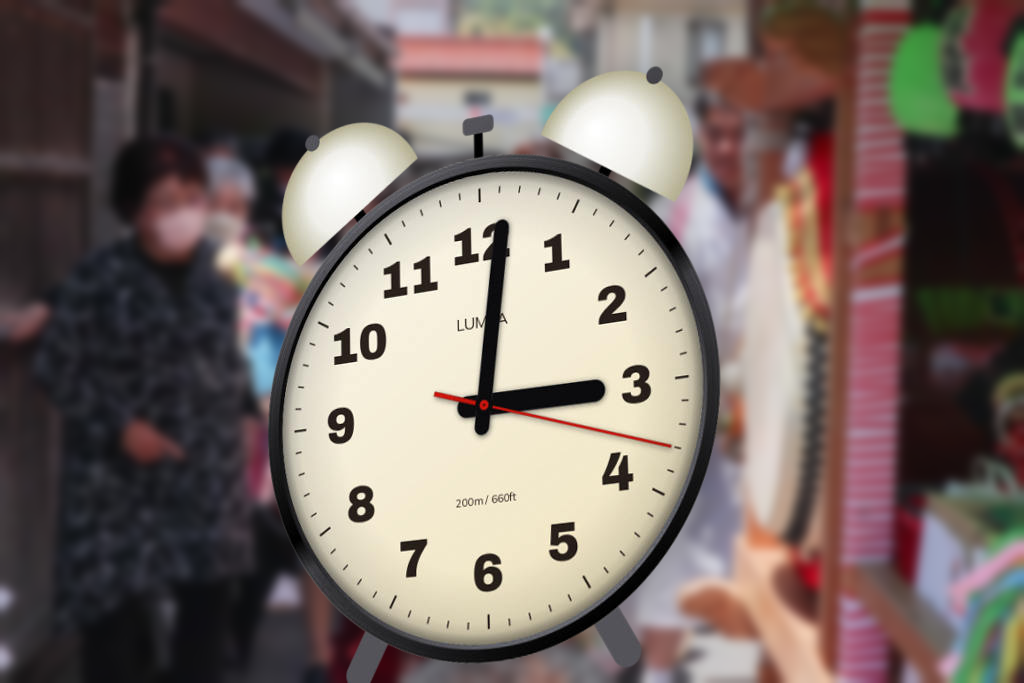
3.01.18
